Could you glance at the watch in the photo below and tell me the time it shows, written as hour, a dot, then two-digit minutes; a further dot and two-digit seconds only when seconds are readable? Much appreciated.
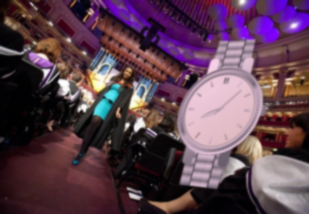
8.07
